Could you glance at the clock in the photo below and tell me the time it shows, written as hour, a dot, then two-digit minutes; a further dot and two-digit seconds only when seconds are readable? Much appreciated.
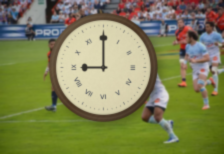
9.00
